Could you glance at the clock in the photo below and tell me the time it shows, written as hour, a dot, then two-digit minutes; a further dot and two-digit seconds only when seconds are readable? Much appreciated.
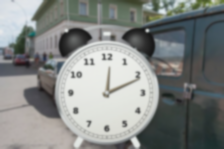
12.11
